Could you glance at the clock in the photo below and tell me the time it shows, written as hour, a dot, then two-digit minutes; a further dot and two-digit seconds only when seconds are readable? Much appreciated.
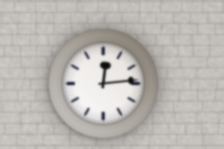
12.14
